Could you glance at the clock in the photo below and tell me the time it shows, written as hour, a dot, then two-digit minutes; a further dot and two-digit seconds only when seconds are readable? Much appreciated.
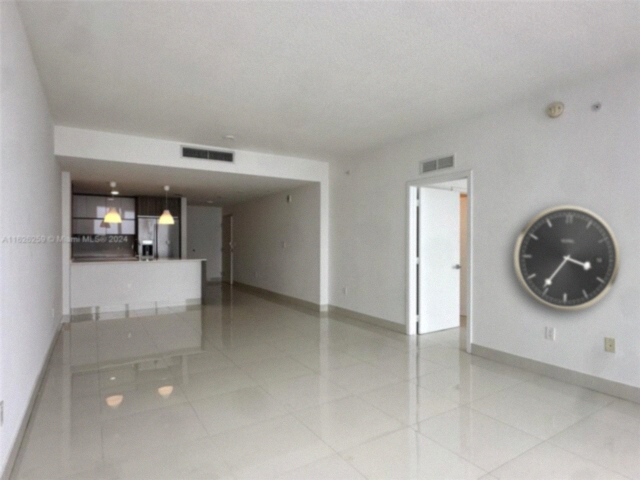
3.36
